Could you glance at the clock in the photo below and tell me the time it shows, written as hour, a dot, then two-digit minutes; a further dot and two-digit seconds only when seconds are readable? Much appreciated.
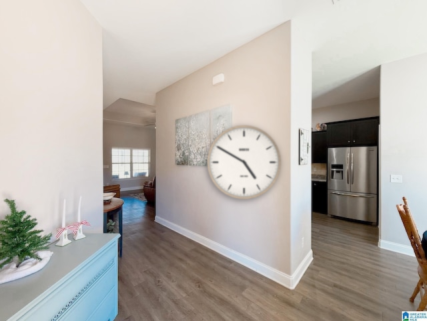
4.50
